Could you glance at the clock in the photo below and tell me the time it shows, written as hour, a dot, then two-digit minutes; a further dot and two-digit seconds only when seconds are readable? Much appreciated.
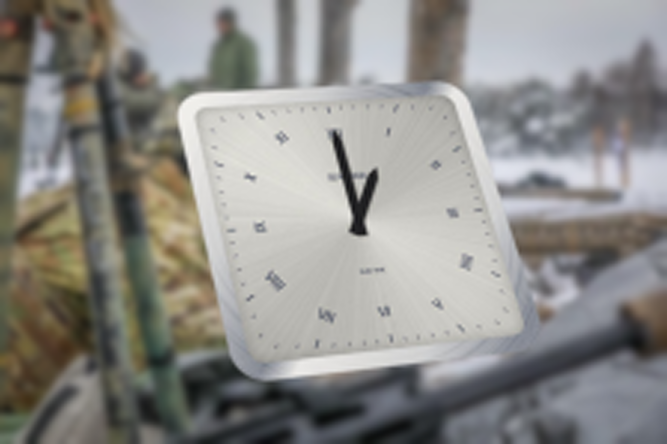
1.00
